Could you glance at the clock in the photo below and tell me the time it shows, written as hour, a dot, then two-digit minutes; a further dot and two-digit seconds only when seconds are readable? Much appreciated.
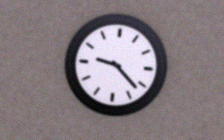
9.22
